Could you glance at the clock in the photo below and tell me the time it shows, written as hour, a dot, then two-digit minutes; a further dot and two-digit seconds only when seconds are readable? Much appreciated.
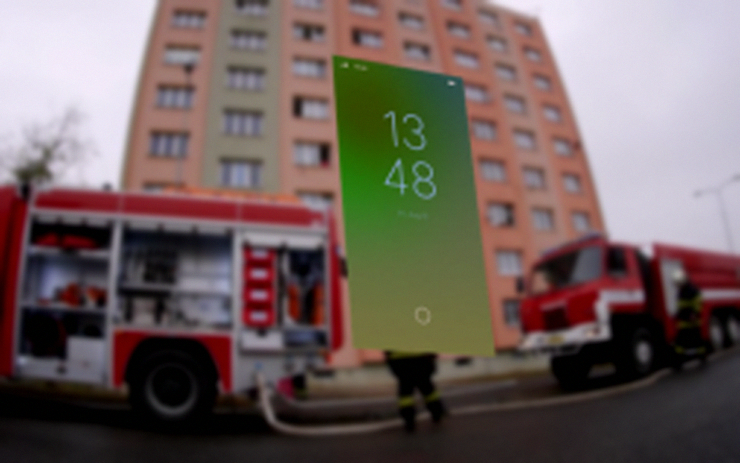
13.48
